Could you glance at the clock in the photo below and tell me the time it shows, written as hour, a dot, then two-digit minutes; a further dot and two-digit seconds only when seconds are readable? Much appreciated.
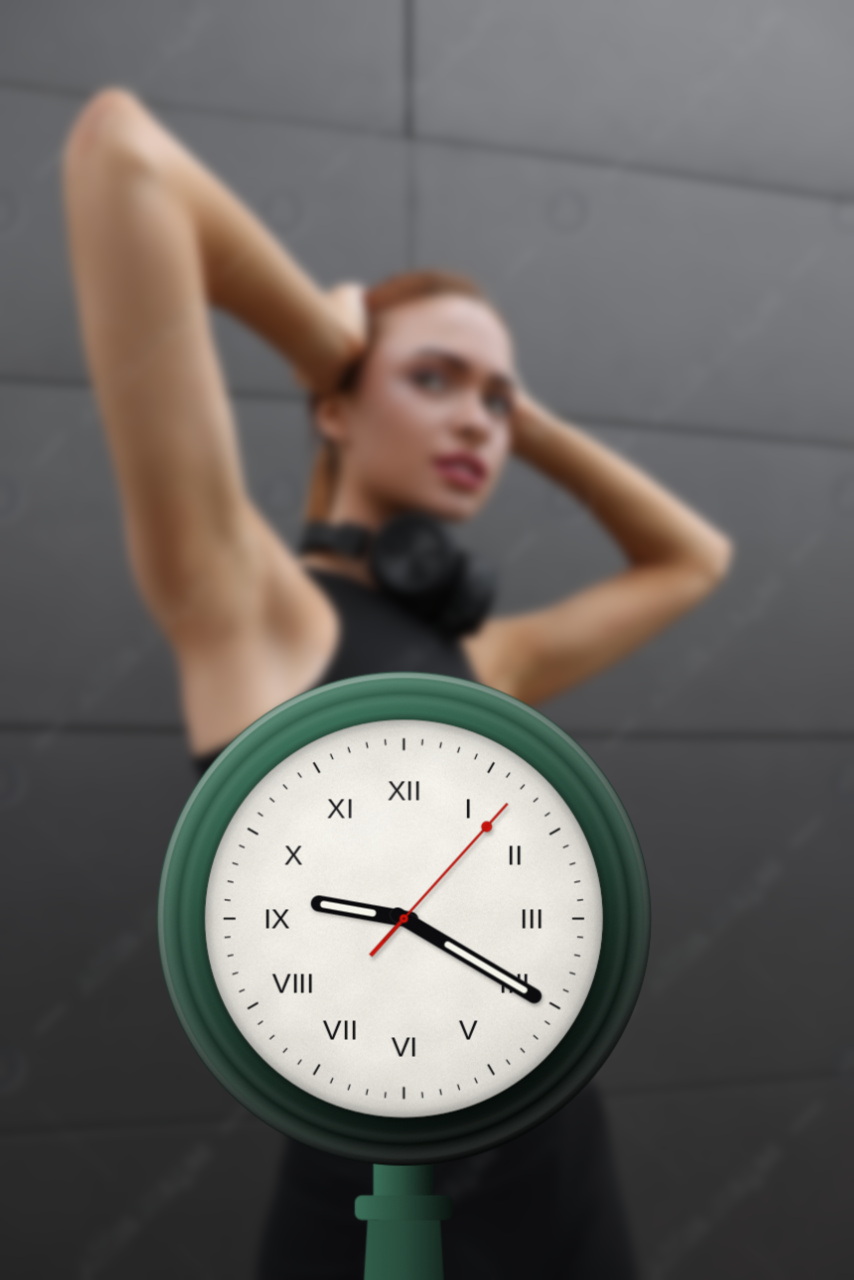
9.20.07
